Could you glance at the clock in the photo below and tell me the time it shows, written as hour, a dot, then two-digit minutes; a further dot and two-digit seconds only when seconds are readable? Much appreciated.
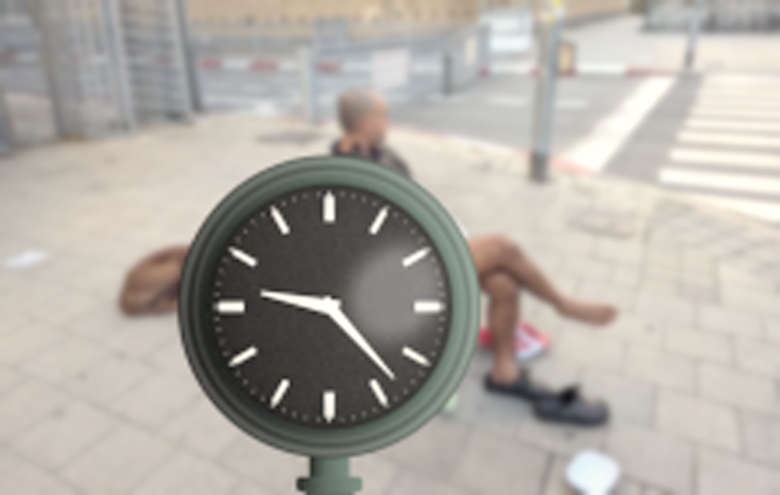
9.23
